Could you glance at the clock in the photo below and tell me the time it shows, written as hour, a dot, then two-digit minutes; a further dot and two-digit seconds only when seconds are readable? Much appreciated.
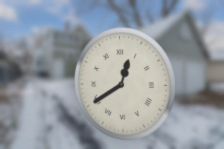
12.40
